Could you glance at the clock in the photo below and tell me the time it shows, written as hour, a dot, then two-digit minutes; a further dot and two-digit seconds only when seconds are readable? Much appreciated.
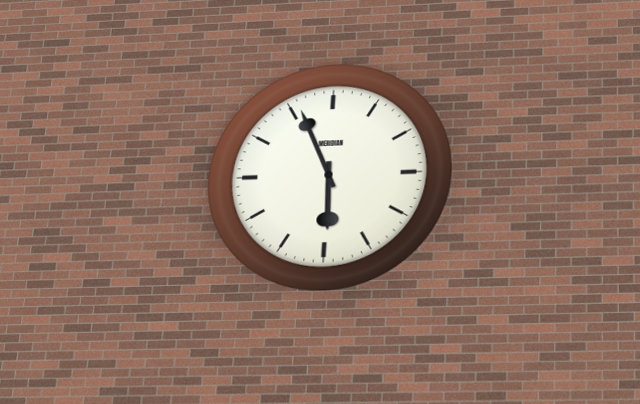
5.56
